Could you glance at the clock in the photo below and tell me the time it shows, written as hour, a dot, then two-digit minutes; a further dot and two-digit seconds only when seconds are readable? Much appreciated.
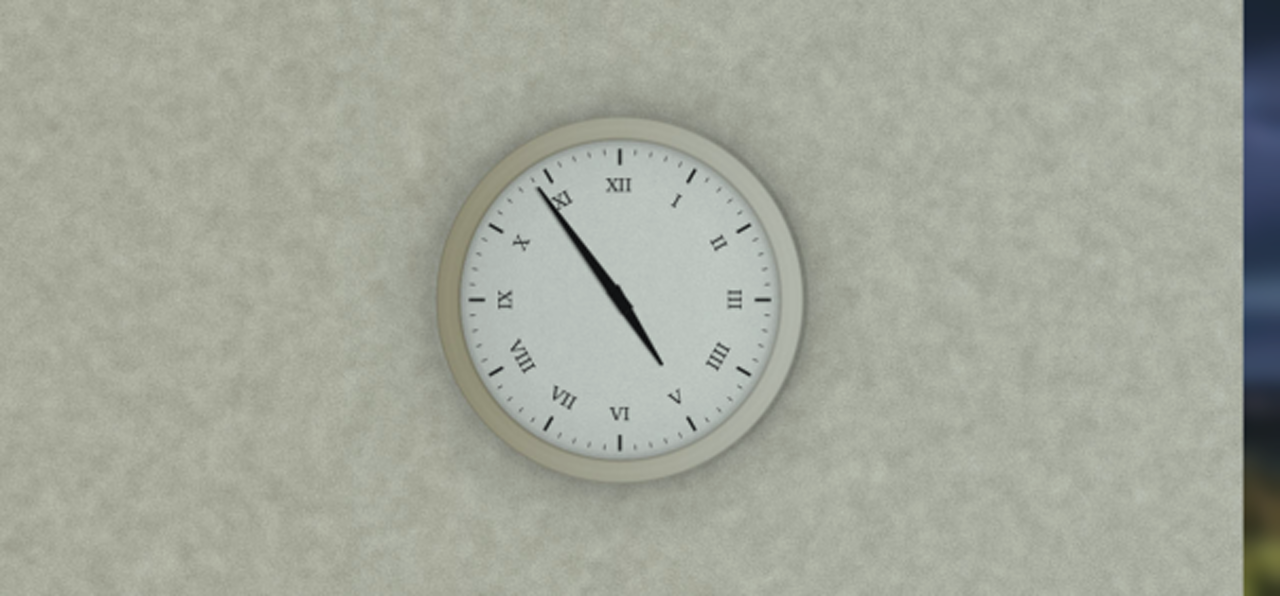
4.54
